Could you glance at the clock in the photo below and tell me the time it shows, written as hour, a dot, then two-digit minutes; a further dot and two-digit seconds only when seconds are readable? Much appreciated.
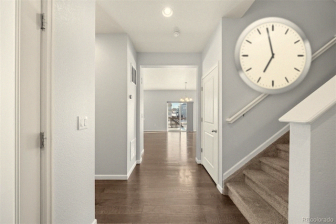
6.58
